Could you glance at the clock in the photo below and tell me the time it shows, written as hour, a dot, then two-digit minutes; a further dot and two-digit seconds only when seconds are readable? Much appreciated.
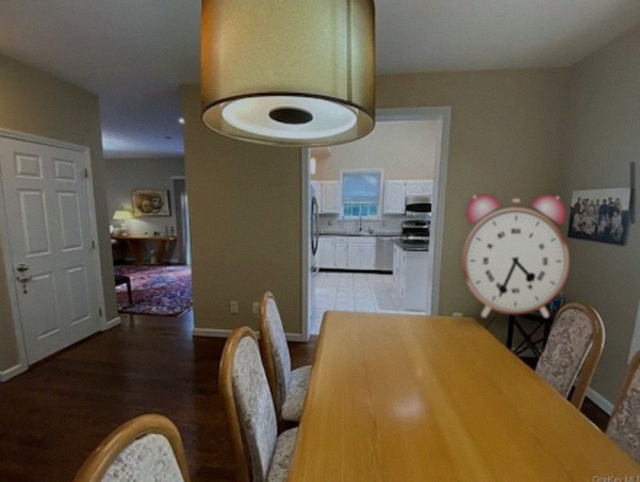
4.34
